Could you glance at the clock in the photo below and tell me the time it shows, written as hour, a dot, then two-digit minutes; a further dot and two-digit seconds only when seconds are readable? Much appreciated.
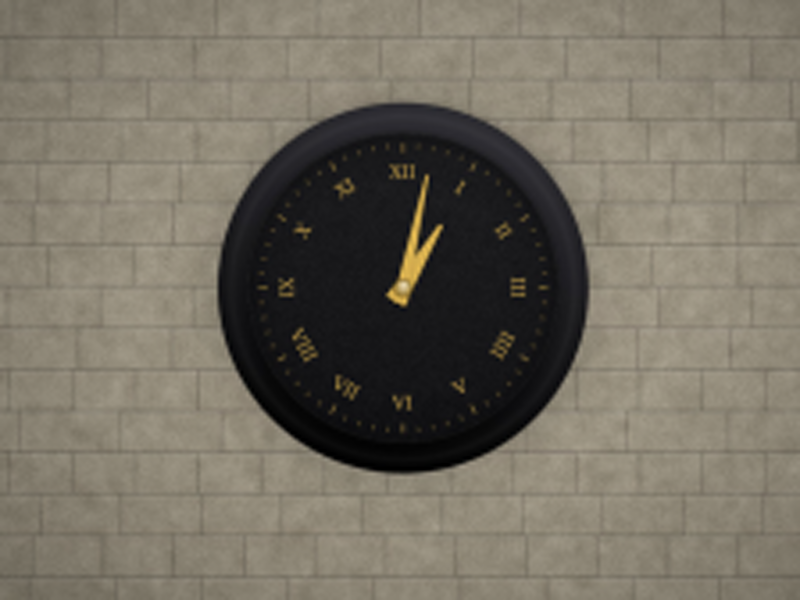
1.02
